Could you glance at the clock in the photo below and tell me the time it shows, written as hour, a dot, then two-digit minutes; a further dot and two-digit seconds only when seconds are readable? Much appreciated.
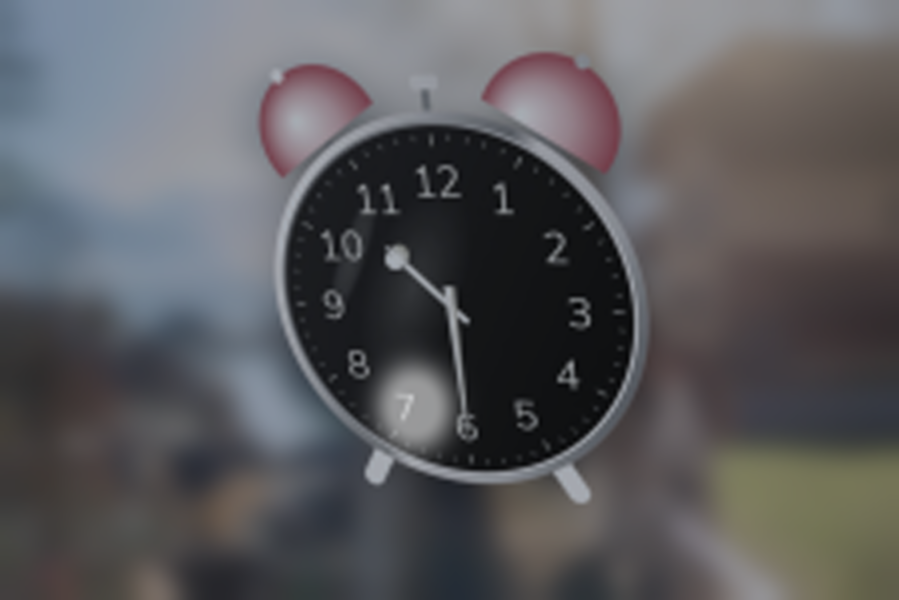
10.30
